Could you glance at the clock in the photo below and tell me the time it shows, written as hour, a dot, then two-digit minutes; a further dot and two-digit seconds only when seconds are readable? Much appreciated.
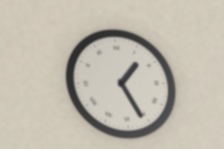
1.26
